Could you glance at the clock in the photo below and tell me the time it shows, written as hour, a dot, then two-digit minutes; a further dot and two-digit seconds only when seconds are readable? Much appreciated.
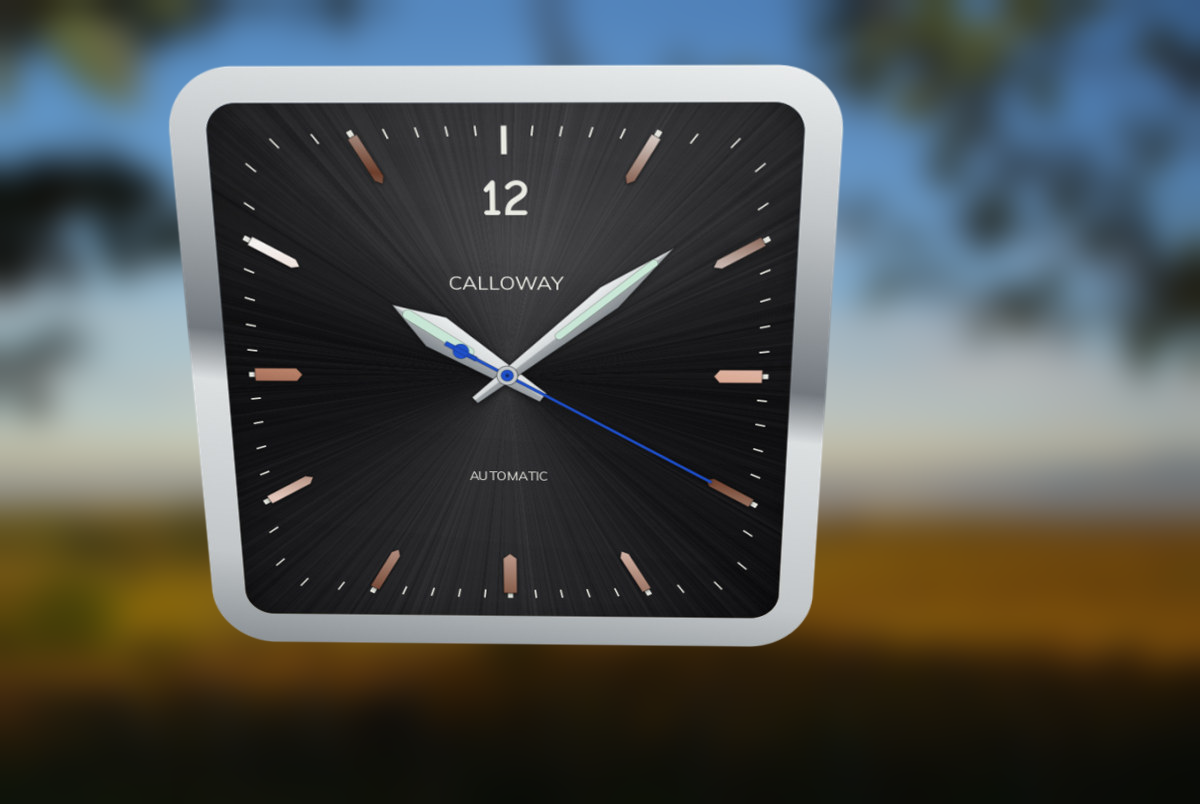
10.08.20
